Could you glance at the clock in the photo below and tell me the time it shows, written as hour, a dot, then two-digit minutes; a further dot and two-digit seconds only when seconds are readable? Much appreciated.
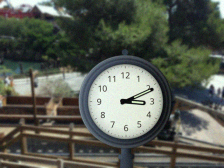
3.11
